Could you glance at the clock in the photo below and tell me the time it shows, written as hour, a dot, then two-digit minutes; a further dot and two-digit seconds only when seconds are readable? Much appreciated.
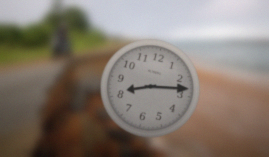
8.13
